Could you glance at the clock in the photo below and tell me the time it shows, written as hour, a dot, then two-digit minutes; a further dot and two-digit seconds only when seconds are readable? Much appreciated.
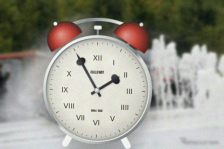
1.55
